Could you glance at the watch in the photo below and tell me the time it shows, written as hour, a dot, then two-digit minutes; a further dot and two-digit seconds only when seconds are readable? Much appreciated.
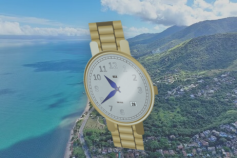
10.39
